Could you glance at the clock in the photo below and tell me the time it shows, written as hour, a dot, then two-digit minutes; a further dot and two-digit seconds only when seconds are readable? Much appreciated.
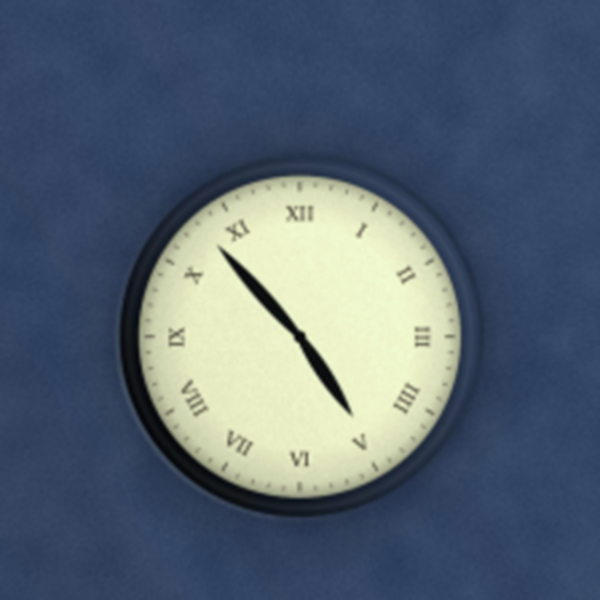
4.53
